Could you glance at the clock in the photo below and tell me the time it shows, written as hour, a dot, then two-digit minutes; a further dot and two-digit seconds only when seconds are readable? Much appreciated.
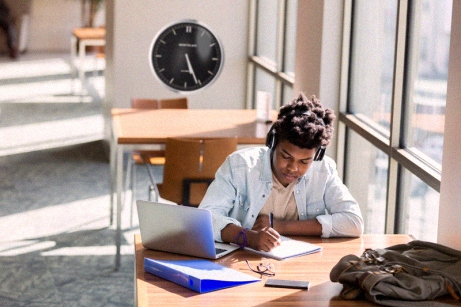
5.26
